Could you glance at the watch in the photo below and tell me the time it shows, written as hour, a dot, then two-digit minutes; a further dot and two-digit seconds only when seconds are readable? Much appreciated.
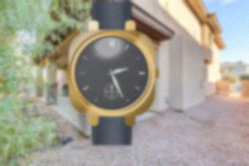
2.26
